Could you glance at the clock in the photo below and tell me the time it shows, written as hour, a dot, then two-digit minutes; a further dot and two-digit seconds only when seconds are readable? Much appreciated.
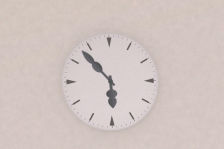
5.53
